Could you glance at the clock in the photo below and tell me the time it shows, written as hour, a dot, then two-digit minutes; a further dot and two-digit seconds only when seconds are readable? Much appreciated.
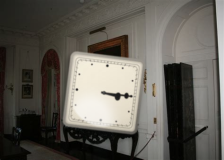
3.15
